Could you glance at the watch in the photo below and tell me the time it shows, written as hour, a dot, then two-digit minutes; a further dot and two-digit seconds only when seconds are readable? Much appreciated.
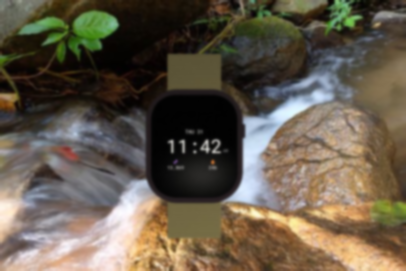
11.42
